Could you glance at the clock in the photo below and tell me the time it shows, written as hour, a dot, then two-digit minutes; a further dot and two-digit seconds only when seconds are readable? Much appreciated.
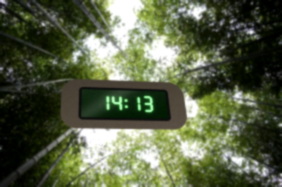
14.13
